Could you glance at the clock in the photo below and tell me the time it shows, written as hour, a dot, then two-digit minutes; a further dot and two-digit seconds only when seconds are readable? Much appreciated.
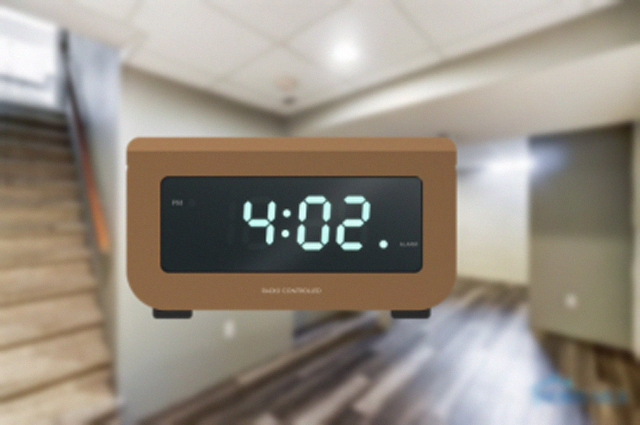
4.02
